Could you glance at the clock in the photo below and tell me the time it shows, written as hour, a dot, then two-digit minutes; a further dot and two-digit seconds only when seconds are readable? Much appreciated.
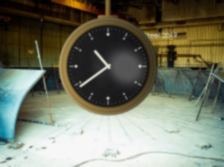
10.39
